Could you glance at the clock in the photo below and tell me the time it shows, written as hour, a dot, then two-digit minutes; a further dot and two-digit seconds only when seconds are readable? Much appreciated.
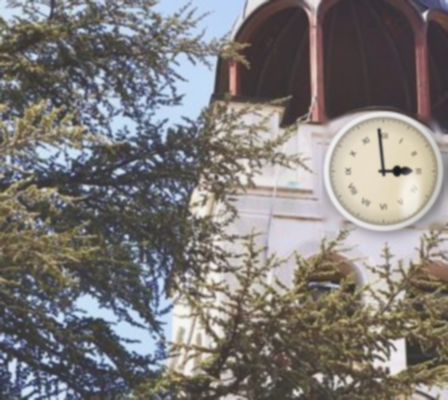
2.59
